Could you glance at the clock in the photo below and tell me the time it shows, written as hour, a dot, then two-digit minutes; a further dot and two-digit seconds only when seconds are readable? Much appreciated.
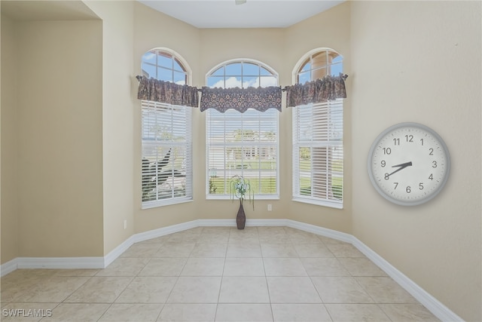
8.40
